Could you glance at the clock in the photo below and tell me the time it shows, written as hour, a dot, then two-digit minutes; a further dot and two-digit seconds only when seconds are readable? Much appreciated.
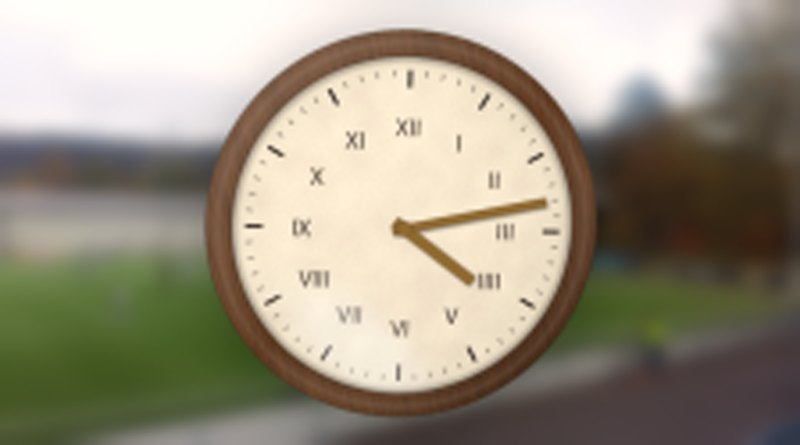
4.13
